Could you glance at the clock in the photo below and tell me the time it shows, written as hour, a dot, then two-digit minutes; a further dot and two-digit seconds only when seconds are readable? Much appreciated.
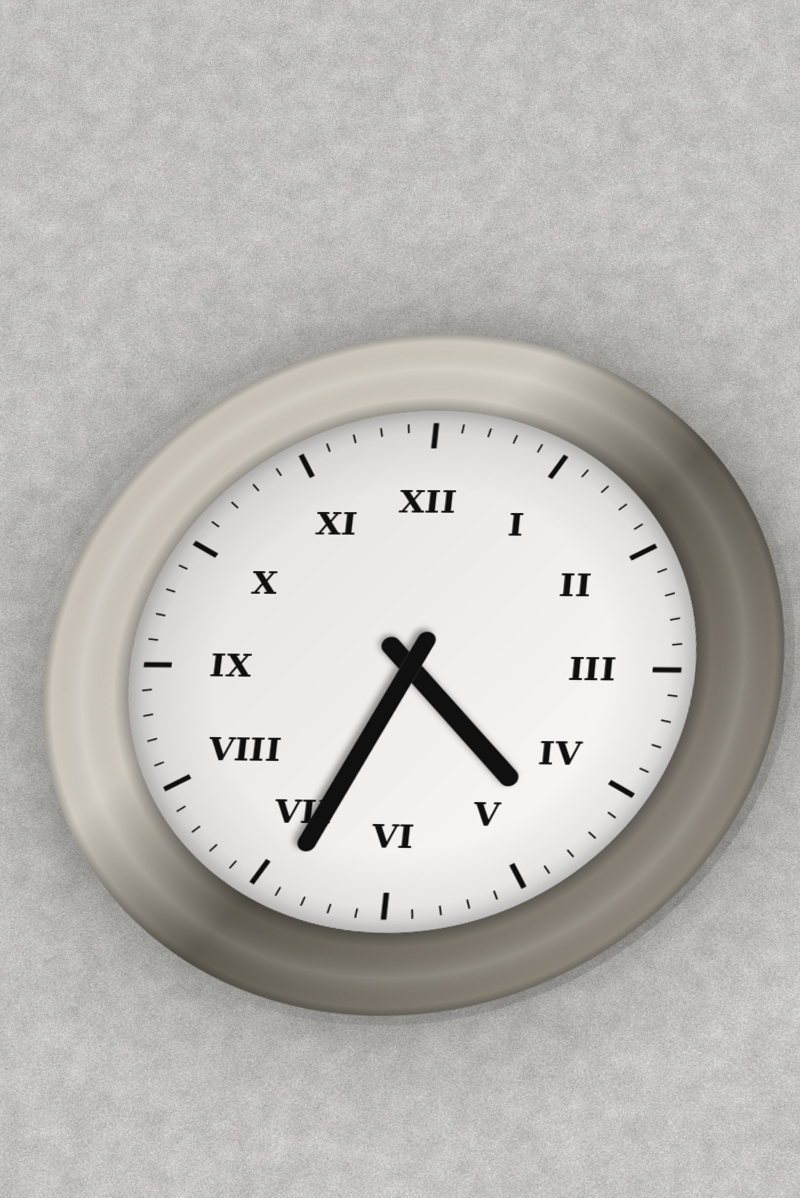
4.34
